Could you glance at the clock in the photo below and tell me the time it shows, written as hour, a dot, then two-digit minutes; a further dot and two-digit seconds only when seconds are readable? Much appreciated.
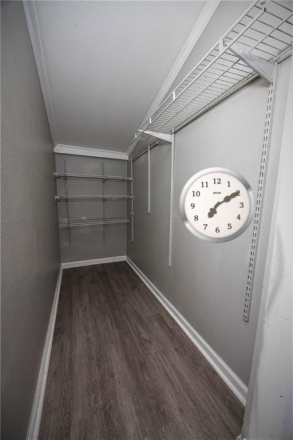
7.10
